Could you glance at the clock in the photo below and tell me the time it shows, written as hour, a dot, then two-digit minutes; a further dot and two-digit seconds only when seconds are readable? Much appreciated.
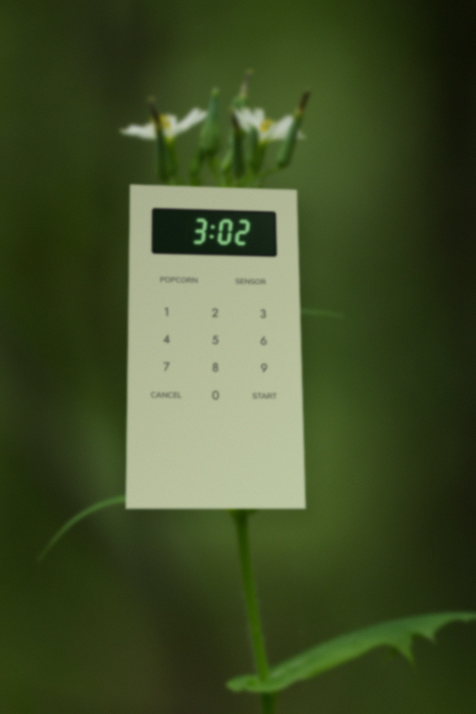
3.02
